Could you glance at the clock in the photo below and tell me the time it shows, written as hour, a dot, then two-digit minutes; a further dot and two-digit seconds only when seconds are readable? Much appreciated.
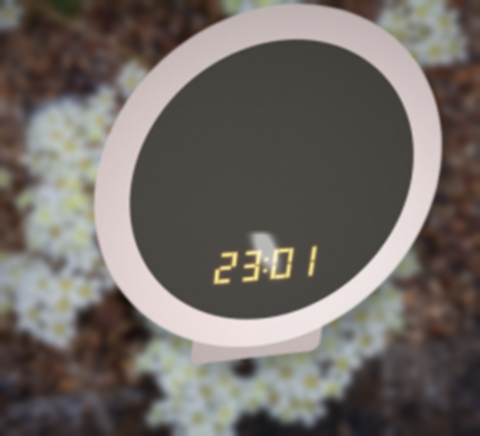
23.01
